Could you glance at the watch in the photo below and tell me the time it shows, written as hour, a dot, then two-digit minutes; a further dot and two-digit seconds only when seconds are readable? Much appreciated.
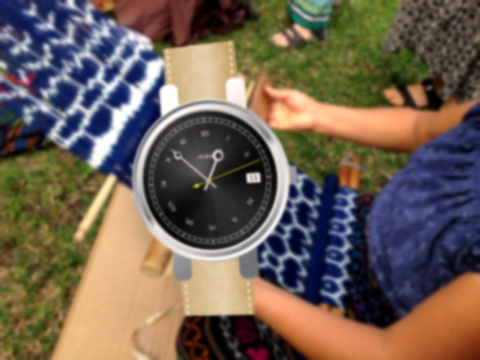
12.52.12
